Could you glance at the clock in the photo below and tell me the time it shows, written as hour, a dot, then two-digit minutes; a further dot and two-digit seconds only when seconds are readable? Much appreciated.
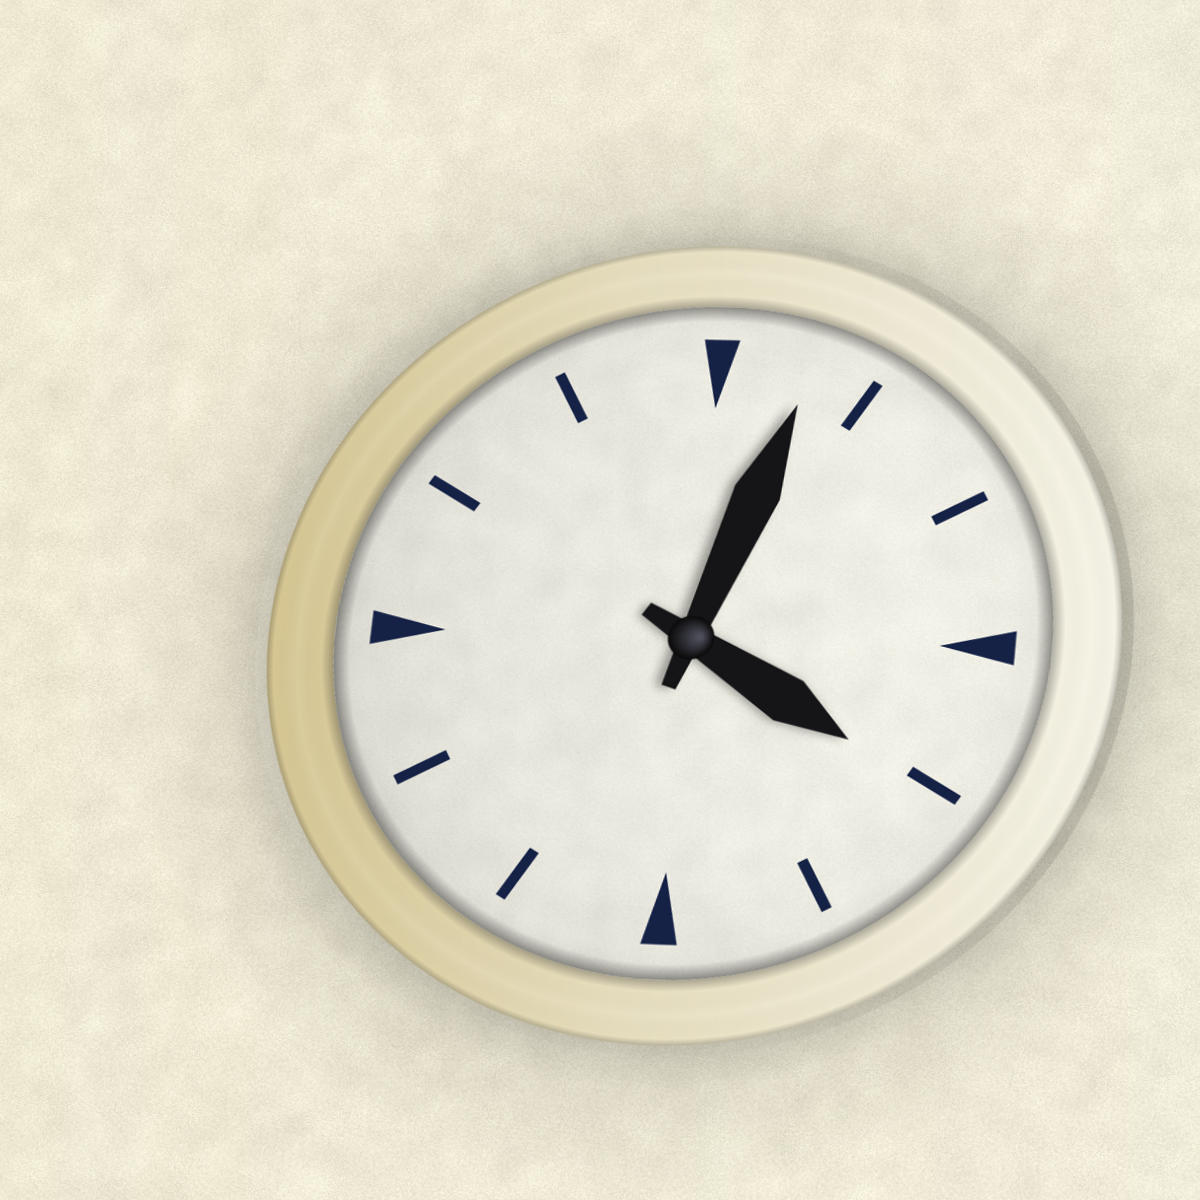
4.03
